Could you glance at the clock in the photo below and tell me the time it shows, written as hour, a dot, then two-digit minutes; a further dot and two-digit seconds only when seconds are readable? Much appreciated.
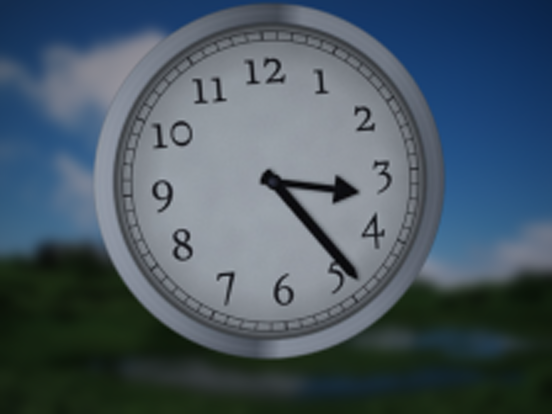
3.24
